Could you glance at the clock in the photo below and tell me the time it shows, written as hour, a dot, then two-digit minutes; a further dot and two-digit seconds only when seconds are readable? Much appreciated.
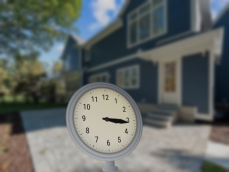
3.16
